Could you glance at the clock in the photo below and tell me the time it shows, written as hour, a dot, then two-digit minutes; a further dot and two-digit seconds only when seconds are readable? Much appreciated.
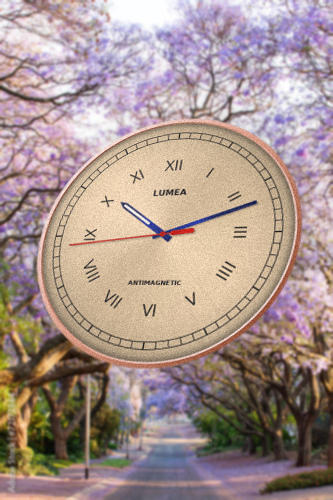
10.11.44
